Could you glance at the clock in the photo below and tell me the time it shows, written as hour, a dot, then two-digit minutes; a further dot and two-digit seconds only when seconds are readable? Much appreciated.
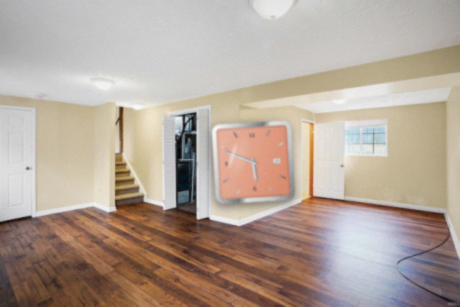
5.49
